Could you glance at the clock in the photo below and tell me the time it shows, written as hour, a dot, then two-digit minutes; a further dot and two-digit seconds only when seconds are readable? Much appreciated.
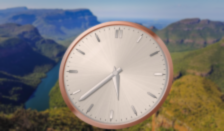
5.38
